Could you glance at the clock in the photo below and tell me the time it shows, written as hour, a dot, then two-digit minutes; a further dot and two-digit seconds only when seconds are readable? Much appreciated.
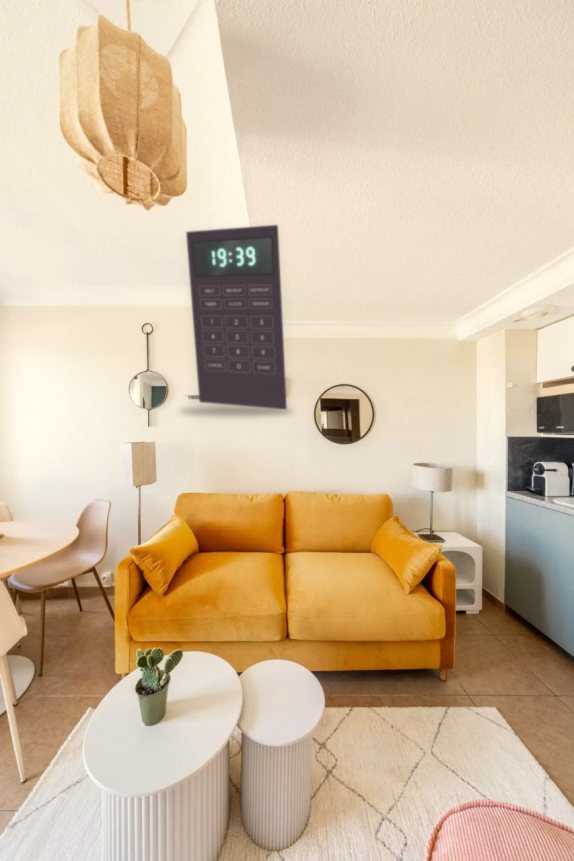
19.39
